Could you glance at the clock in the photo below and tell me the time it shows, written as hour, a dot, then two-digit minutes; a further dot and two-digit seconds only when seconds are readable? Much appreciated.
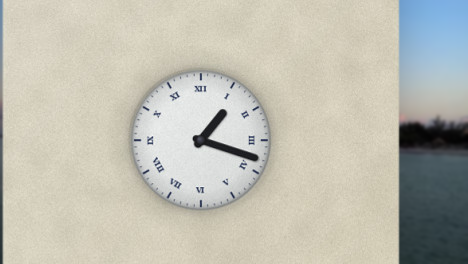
1.18
